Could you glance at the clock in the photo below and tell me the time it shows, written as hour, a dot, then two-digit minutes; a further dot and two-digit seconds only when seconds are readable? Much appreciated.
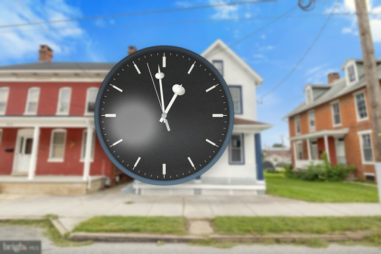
12.58.57
